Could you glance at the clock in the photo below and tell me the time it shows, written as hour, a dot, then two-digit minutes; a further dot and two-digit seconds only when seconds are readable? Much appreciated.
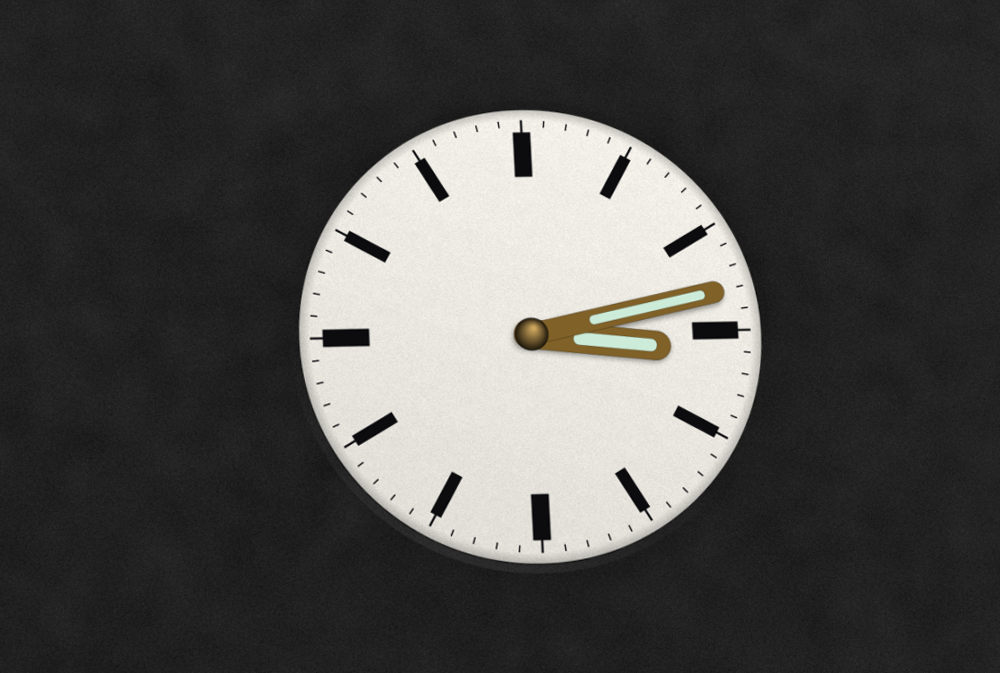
3.13
